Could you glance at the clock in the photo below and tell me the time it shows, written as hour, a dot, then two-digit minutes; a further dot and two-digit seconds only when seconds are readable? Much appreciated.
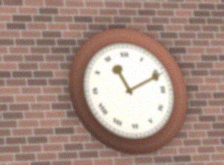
11.11
